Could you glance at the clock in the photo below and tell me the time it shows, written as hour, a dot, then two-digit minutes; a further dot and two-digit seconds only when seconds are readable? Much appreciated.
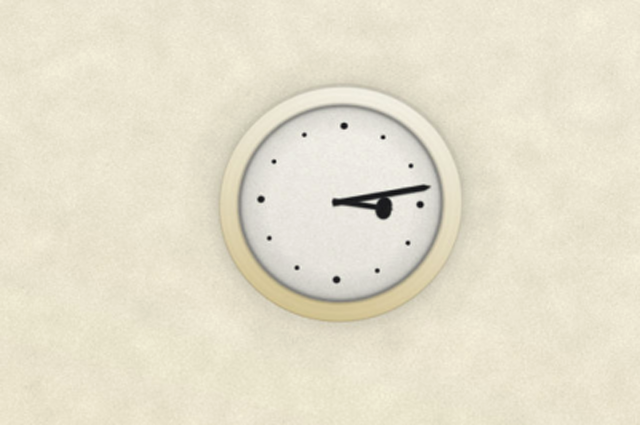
3.13
